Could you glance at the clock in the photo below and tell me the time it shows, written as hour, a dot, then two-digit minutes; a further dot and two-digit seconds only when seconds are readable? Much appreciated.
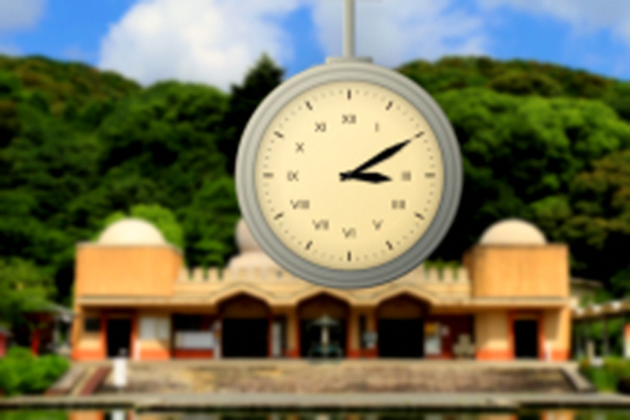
3.10
